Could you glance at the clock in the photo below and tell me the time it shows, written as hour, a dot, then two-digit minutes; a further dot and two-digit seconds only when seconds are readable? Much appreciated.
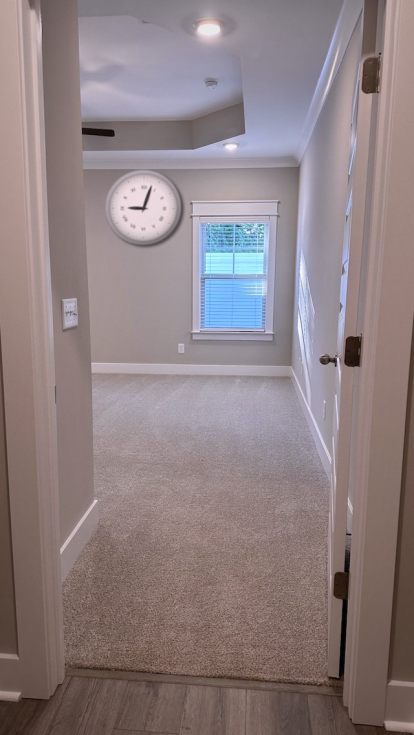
9.03
